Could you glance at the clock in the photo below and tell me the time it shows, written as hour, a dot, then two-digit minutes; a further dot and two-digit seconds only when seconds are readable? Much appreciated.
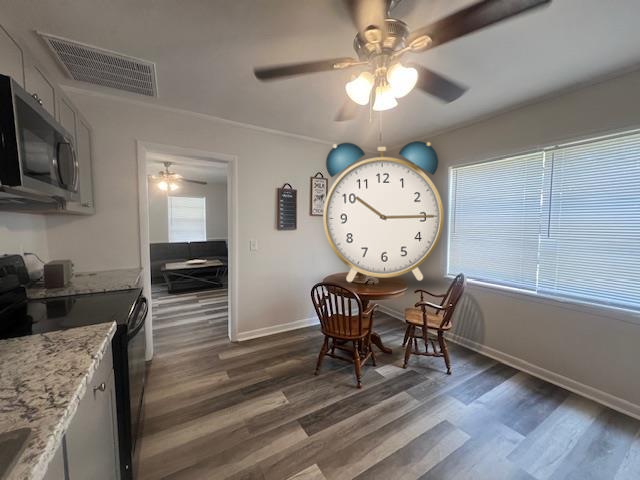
10.15
